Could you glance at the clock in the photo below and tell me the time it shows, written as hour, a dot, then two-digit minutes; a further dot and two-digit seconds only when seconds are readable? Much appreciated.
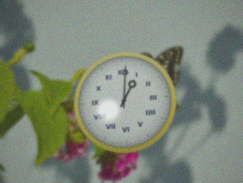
1.01
